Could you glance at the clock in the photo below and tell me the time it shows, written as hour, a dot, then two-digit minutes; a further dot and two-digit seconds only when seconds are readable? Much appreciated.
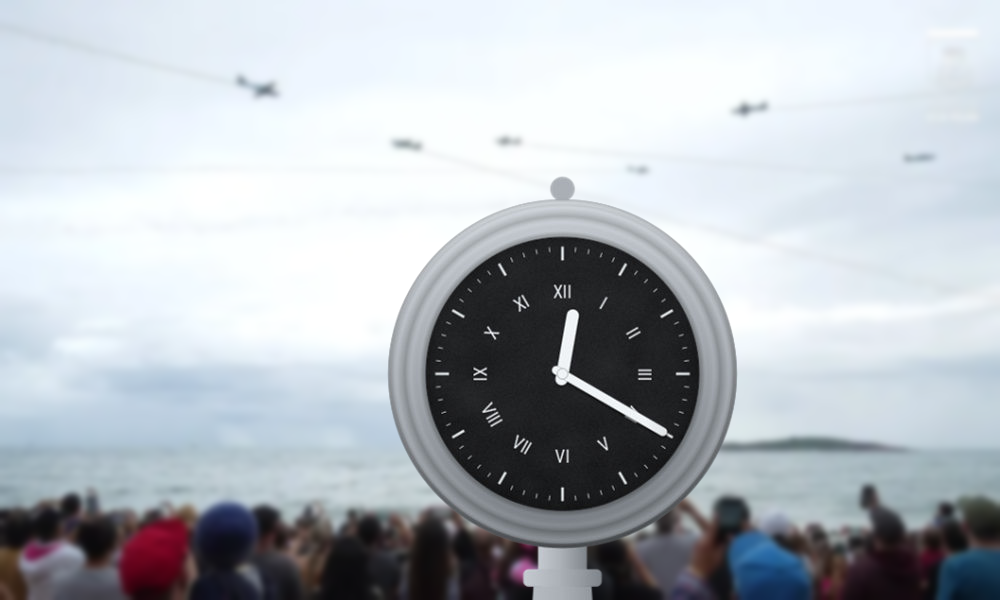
12.20
